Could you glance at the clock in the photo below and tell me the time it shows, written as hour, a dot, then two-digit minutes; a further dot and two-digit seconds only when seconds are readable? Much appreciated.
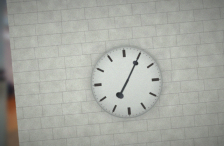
7.05
